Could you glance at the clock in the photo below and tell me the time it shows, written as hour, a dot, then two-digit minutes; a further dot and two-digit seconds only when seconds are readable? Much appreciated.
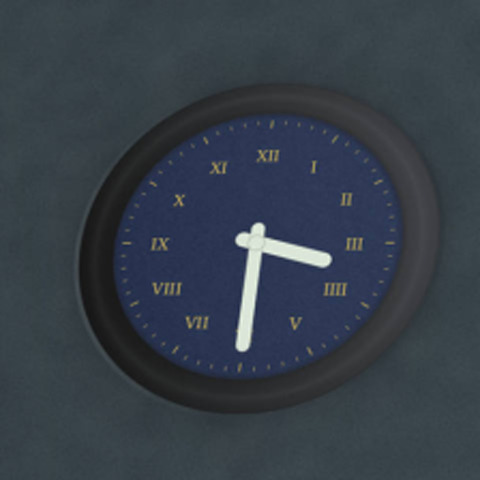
3.30
